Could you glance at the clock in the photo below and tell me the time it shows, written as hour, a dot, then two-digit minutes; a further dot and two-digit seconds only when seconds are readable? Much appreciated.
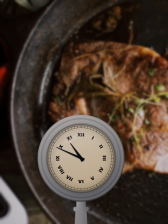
10.49
